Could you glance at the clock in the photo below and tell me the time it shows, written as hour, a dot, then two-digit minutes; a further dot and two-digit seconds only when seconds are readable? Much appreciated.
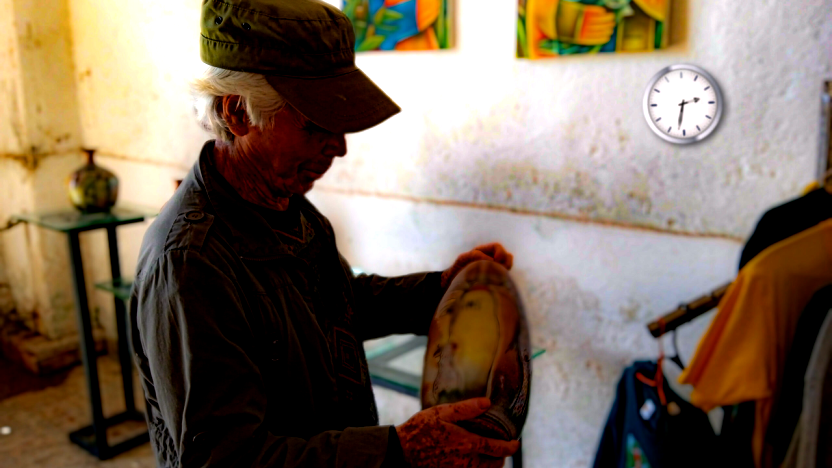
2.32
